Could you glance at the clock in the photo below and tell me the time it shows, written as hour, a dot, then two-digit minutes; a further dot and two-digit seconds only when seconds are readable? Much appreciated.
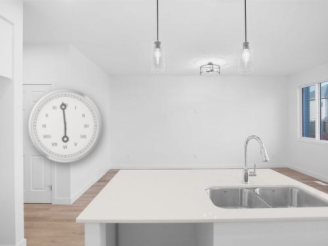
5.59
